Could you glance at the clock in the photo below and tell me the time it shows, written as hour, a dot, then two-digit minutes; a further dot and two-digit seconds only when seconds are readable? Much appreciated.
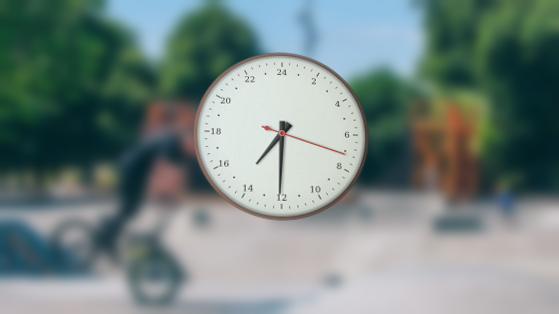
14.30.18
